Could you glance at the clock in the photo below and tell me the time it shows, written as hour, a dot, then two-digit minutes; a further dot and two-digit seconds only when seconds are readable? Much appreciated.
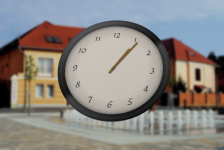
1.06
